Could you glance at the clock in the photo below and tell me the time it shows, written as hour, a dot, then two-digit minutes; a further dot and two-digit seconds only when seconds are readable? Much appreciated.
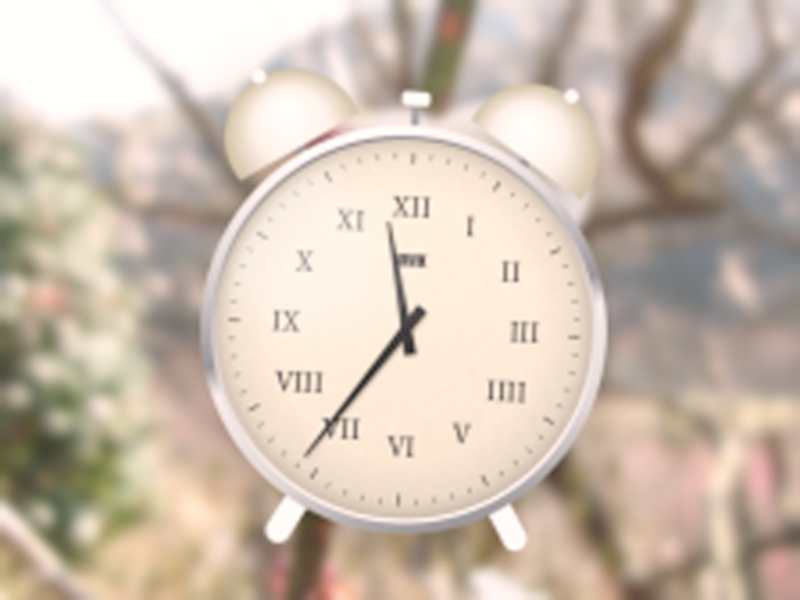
11.36
